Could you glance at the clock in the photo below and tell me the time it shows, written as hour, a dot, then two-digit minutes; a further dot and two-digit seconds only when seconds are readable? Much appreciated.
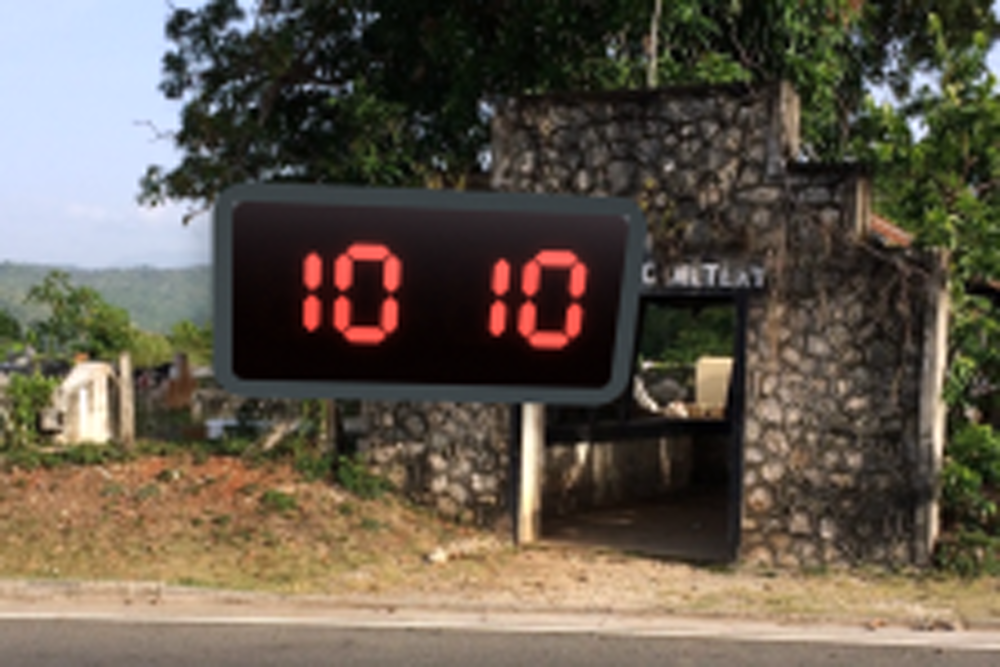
10.10
